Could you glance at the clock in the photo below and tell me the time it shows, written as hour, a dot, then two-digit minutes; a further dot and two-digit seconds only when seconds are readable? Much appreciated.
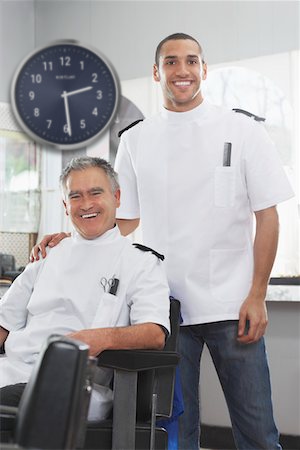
2.29
